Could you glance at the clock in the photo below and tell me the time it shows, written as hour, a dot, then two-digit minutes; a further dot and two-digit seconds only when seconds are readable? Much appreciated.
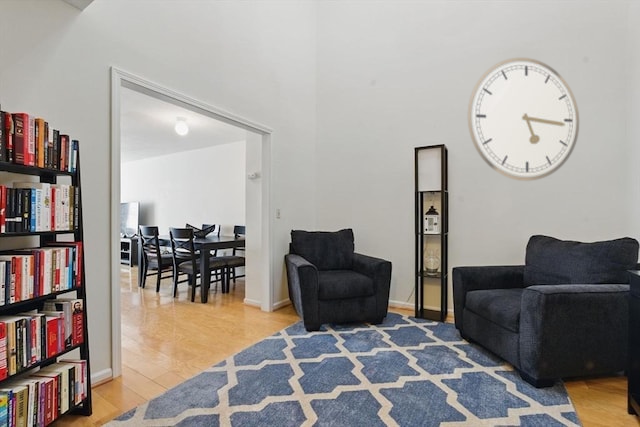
5.16
